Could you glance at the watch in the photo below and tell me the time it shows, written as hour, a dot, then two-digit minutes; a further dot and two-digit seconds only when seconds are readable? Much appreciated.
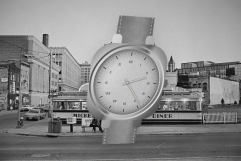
2.24
